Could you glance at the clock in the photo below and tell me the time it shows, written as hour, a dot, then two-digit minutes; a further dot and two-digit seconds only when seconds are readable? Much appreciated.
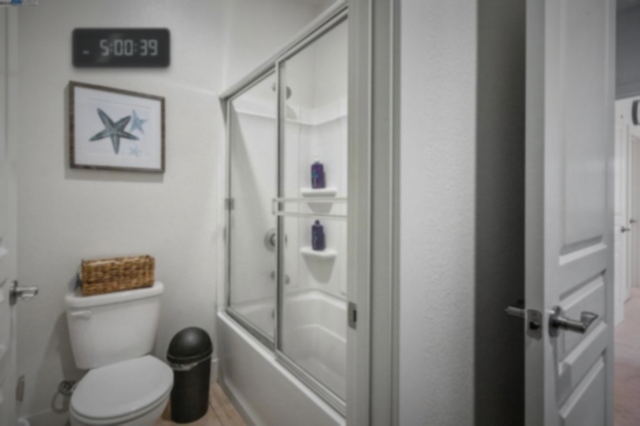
5.00.39
